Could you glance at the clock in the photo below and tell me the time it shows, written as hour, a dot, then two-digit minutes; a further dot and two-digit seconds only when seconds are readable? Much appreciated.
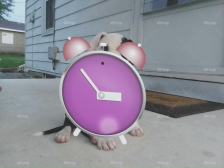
2.53
